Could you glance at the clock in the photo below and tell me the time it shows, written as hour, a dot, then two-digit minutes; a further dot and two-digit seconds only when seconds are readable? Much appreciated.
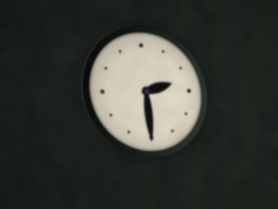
2.30
